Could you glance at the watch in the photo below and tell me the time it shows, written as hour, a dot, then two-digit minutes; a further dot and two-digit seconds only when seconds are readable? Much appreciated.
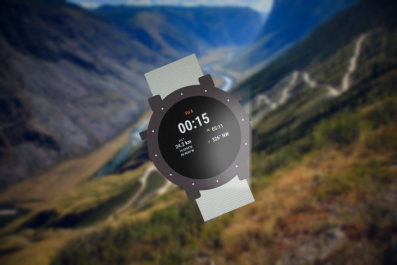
0.15
